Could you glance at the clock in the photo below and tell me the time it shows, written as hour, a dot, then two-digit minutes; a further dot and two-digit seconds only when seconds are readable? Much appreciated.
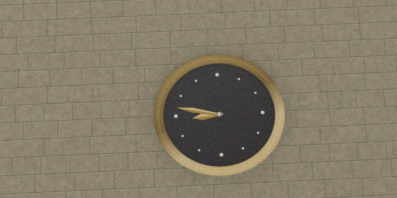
8.47
